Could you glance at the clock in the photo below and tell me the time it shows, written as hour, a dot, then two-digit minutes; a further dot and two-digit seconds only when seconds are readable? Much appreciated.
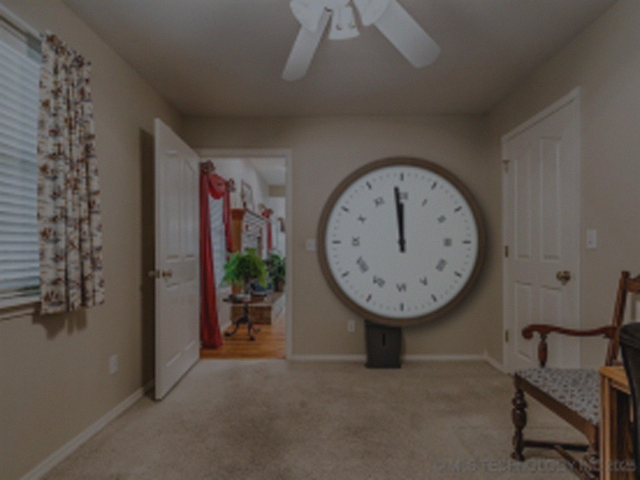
11.59
